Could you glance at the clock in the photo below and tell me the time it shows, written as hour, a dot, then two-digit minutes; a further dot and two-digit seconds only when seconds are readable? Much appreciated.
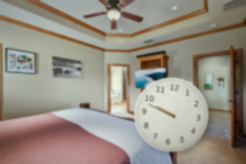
9.48
